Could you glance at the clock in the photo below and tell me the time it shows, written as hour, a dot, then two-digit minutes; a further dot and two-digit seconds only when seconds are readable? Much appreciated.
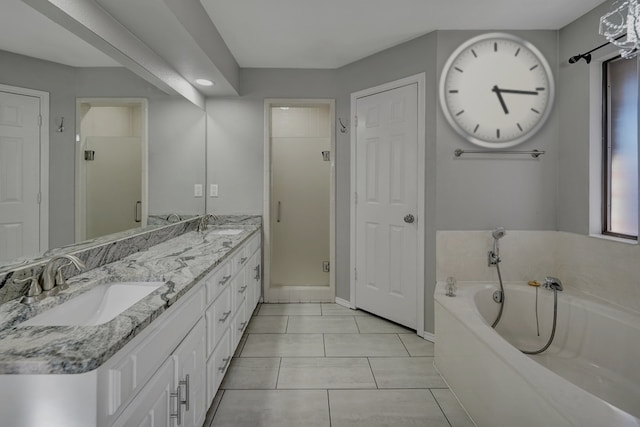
5.16
